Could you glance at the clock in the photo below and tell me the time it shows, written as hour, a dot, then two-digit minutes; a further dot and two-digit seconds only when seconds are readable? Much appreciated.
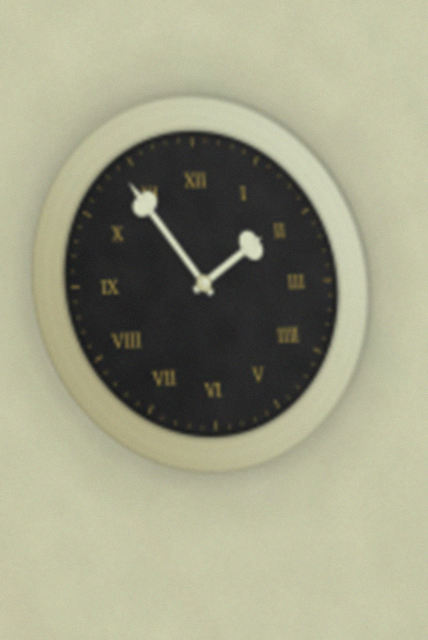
1.54
